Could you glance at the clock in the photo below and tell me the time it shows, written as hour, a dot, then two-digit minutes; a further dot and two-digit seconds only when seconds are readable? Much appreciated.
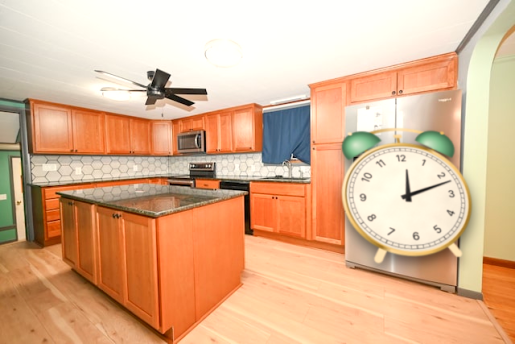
12.12
